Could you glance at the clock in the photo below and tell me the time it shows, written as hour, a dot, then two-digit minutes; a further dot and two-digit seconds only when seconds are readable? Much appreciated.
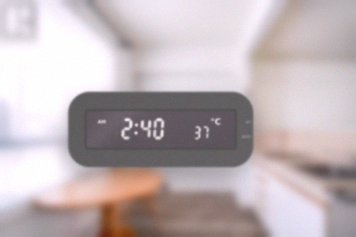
2.40
